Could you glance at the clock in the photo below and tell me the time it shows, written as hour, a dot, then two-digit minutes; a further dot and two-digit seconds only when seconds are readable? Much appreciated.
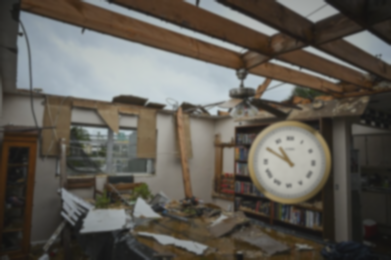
10.50
